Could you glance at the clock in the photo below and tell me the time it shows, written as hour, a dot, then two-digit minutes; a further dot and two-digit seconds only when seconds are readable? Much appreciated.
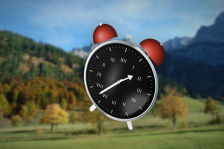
1.37
